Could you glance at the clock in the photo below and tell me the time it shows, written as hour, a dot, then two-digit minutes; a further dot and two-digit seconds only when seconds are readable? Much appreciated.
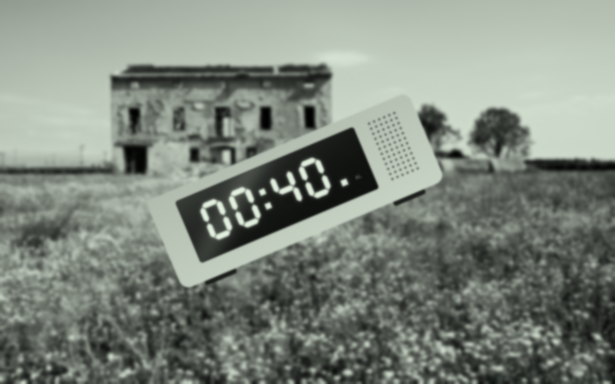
0.40
